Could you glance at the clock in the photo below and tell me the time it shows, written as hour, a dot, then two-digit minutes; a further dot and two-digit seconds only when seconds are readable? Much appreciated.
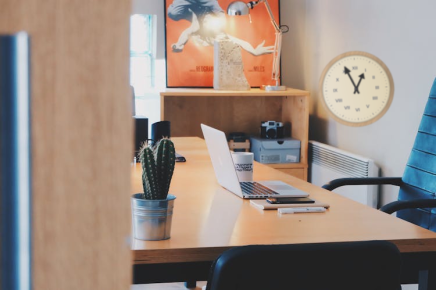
12.56
